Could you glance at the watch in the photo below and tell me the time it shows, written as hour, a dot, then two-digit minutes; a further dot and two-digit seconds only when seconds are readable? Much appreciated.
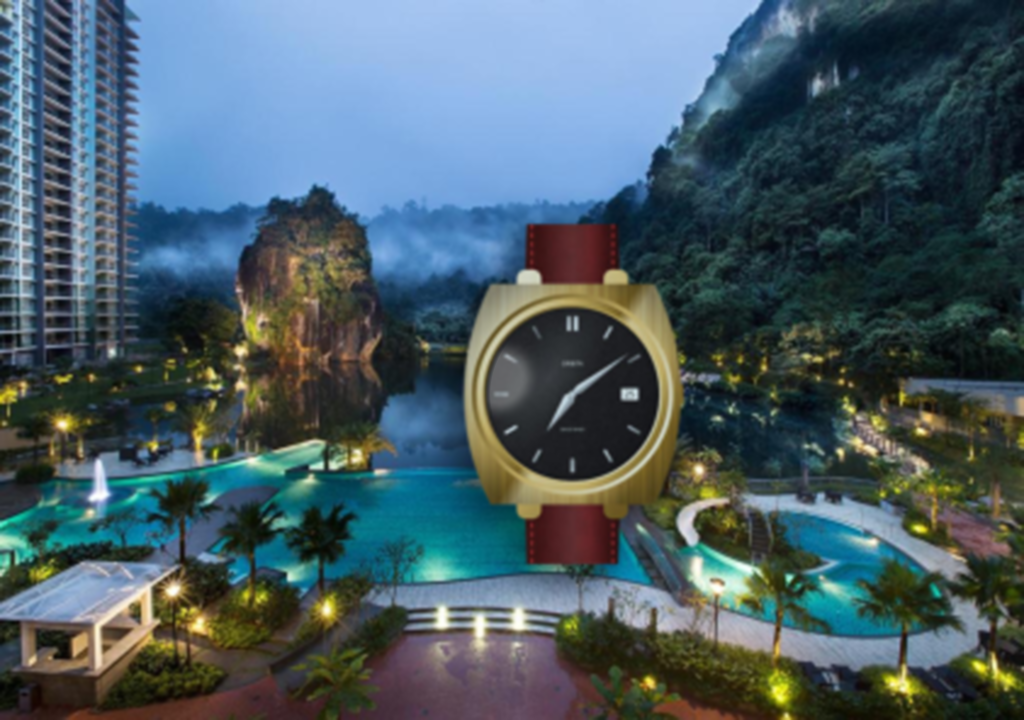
7.09
